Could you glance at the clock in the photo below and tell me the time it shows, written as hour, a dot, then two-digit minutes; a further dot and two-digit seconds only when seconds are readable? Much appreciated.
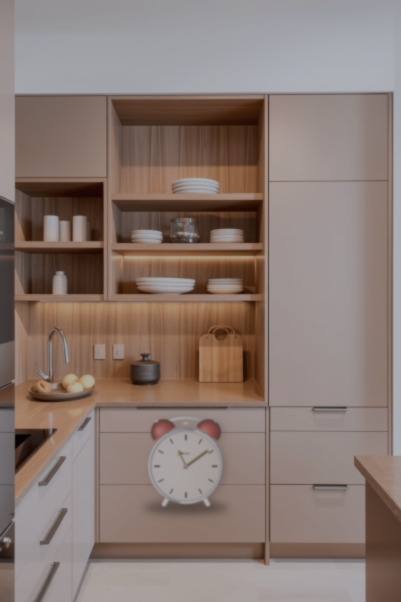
11.09
